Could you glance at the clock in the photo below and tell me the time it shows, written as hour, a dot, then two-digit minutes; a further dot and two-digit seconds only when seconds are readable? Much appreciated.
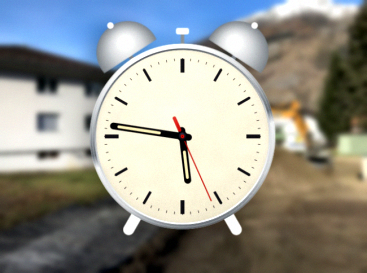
5.46.26
